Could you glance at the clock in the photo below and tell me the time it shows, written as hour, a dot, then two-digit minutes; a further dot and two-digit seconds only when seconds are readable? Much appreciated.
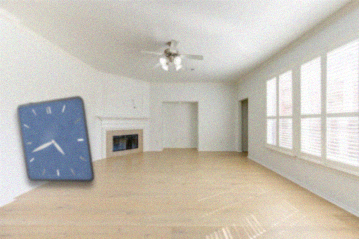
4.42
